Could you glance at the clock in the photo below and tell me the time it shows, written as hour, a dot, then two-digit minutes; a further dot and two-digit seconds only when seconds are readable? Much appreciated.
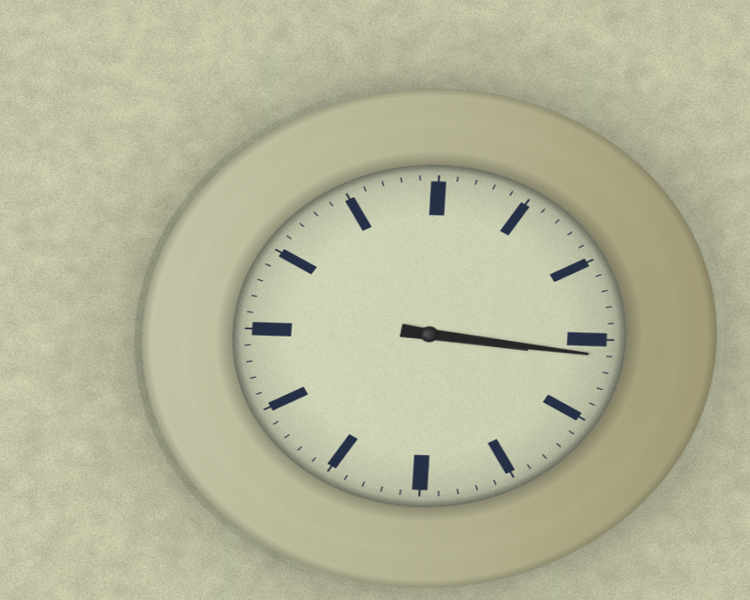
3.16
